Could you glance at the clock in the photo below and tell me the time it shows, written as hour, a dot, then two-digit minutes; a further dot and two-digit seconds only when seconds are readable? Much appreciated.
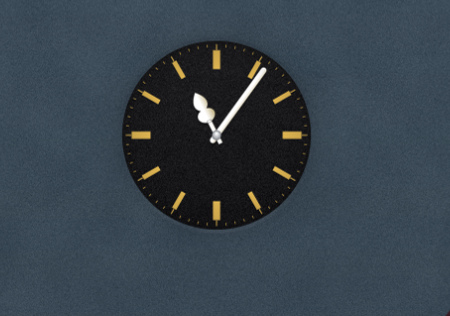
11.06
